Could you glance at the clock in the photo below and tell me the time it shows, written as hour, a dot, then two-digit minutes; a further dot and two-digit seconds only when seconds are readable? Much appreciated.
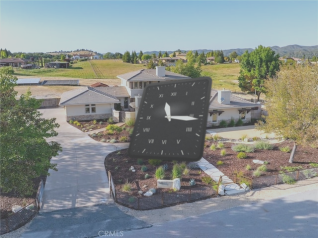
11.16
